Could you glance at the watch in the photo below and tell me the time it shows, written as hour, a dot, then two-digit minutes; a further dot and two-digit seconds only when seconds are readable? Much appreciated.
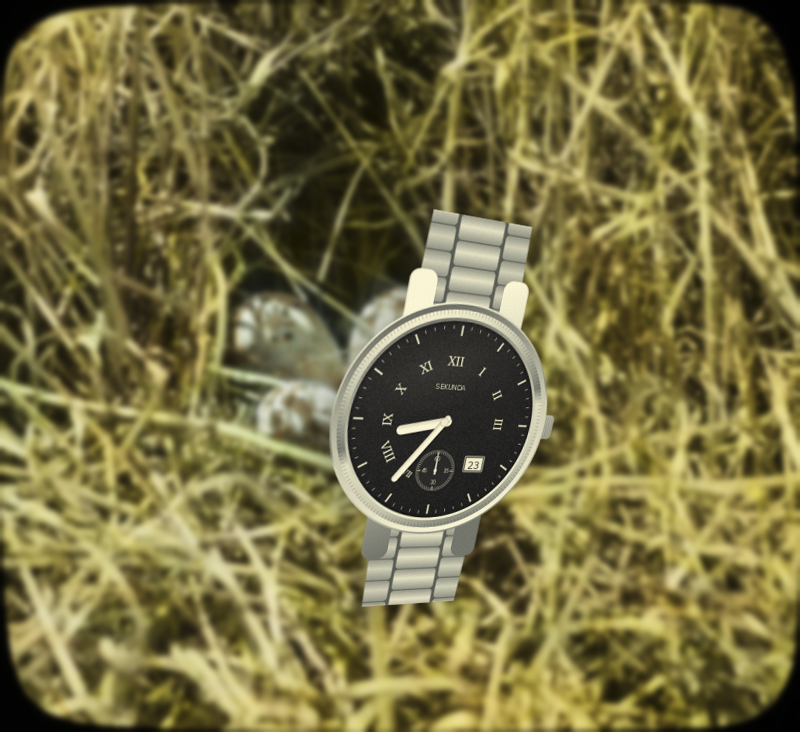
8.36
